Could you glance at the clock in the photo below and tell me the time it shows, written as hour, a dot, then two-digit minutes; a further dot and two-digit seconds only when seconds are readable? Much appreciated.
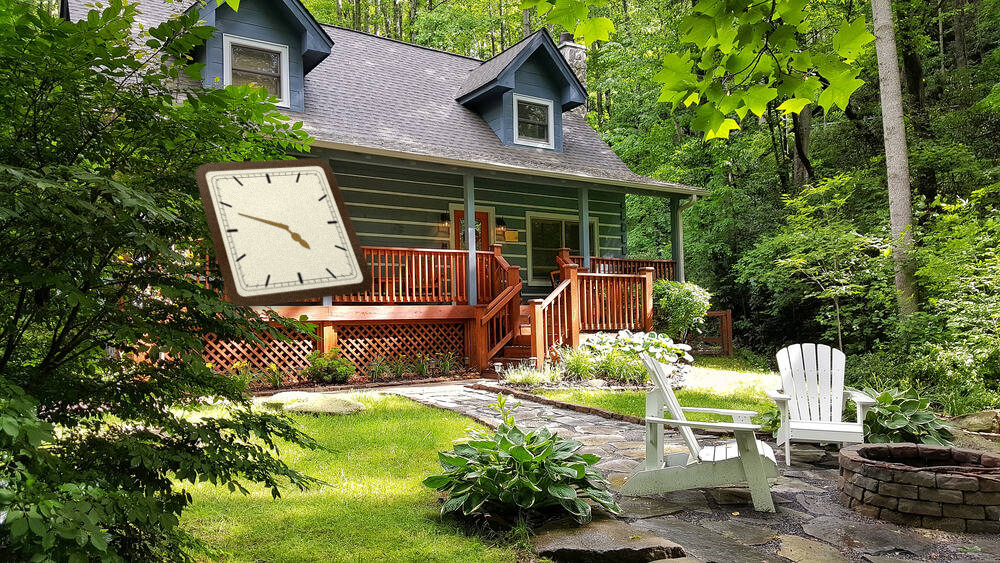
4.49
